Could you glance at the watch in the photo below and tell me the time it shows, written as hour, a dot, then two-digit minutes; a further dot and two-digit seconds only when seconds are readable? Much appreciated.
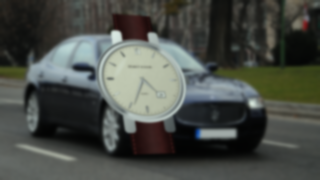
4.34
